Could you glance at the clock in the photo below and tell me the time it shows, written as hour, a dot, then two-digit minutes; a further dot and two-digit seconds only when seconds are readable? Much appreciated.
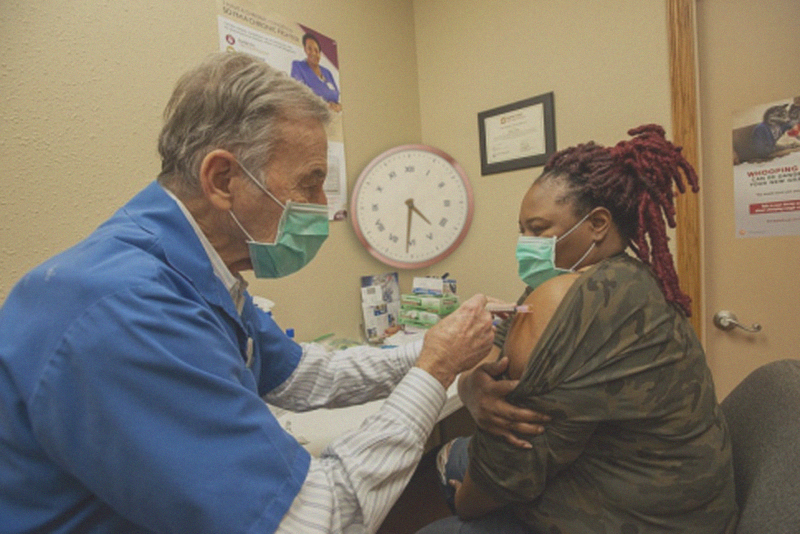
4.31
